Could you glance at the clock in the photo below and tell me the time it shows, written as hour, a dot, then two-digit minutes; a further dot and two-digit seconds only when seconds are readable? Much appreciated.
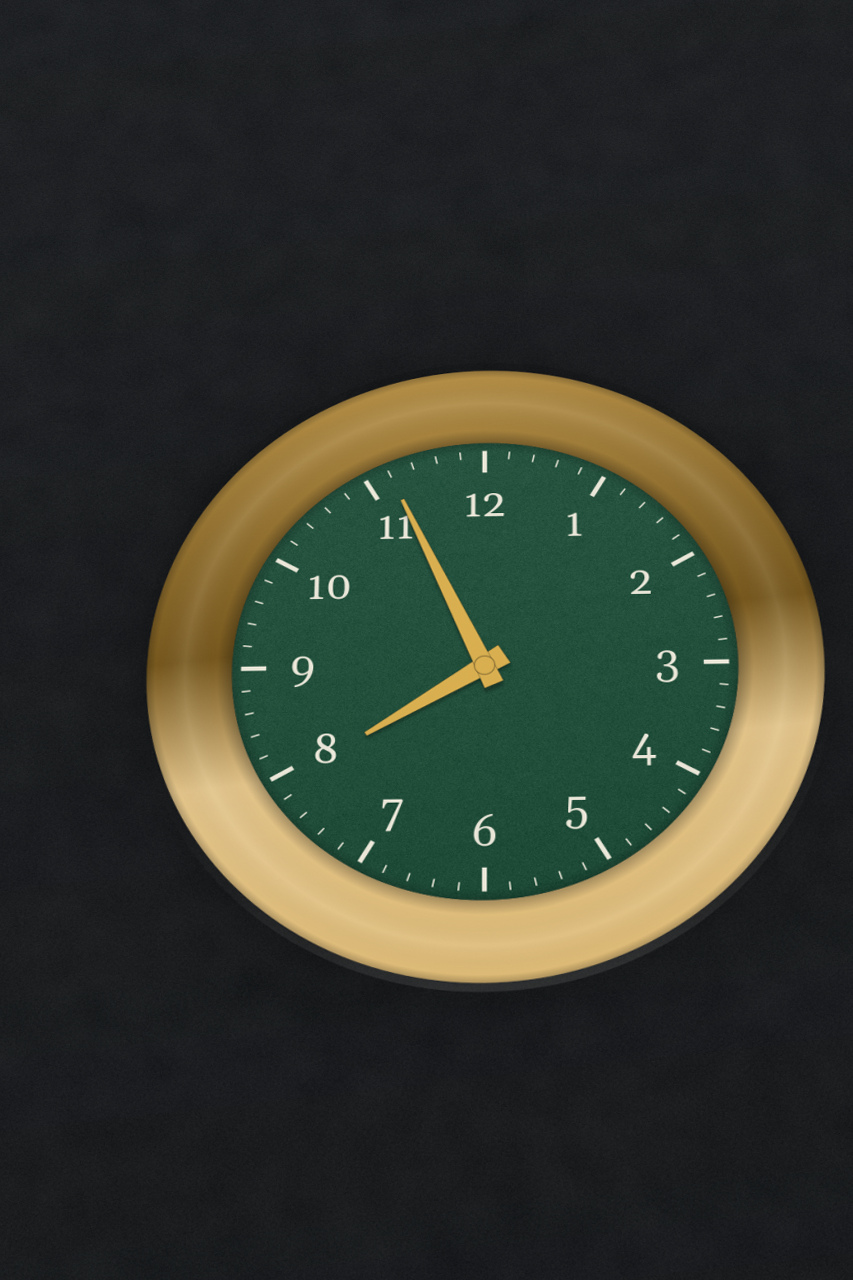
7.56
